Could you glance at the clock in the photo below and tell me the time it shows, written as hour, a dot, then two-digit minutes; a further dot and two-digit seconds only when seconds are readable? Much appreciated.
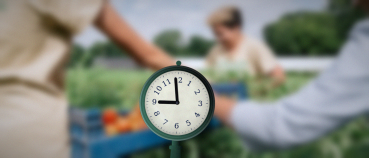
8.59
